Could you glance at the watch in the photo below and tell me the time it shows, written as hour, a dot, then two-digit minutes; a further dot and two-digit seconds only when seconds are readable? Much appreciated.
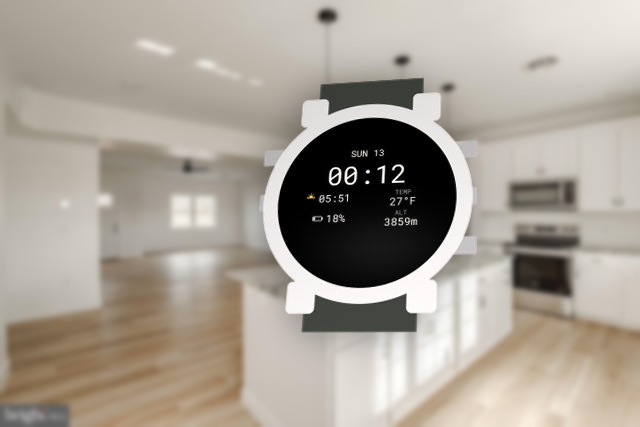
0.12
